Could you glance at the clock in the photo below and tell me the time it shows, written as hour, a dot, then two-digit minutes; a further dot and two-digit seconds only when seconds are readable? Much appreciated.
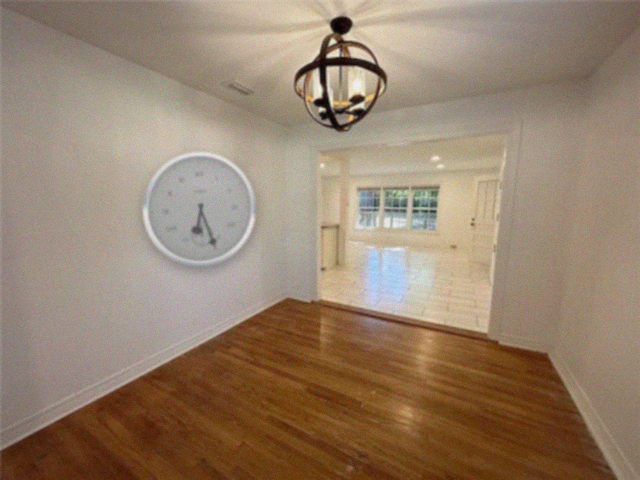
6.27
